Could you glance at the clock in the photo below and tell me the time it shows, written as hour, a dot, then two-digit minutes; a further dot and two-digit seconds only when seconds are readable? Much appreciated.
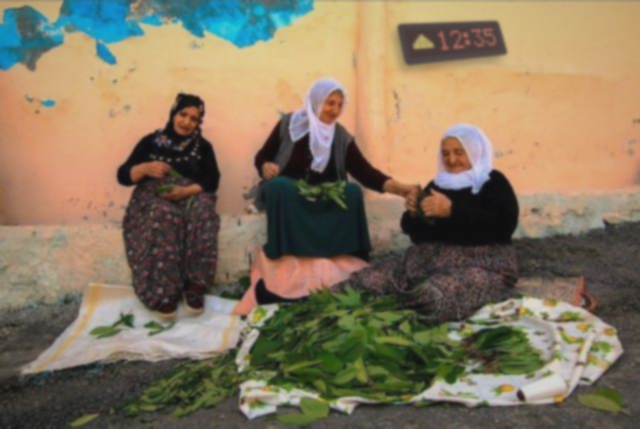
12.35
